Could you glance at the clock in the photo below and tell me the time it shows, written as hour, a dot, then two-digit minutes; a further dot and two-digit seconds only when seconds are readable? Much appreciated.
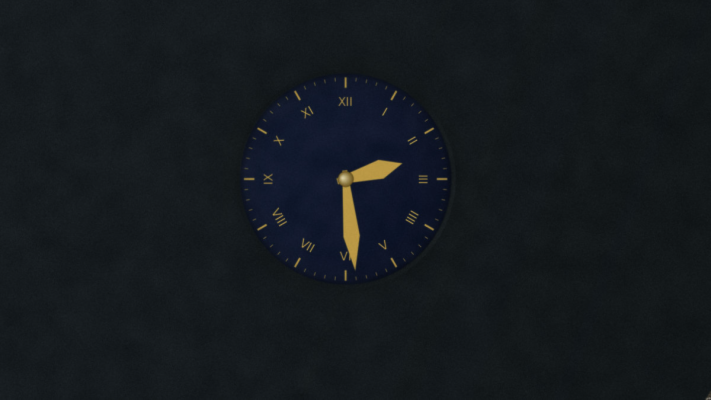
2.29
